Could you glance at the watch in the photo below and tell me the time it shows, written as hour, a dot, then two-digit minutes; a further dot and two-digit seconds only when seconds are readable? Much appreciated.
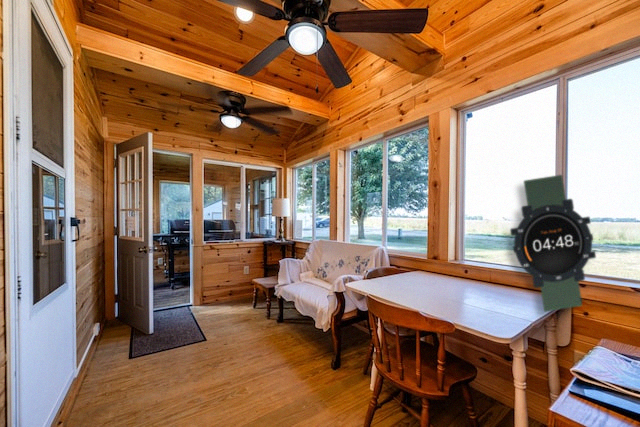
4.48
